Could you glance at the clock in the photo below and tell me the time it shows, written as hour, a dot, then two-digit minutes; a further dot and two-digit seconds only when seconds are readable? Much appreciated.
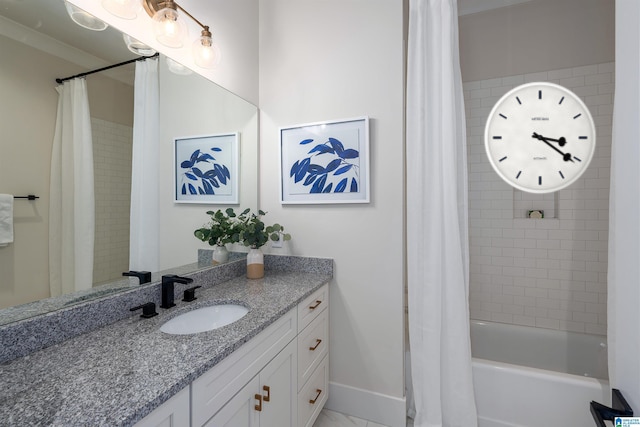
3.21
